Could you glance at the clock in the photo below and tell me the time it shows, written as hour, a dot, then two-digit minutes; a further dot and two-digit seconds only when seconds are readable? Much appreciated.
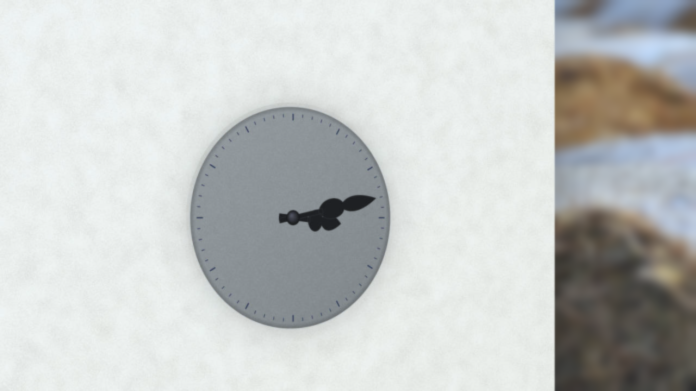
3.13
